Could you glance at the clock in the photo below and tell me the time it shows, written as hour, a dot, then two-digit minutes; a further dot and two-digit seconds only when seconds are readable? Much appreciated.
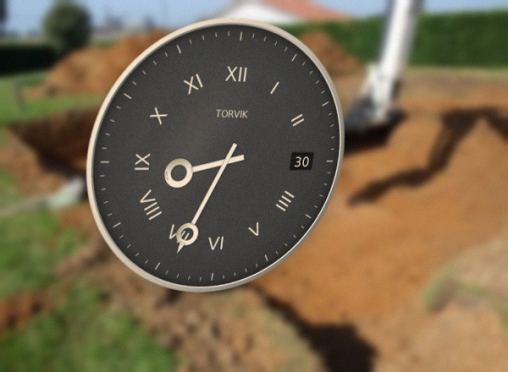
8.34
